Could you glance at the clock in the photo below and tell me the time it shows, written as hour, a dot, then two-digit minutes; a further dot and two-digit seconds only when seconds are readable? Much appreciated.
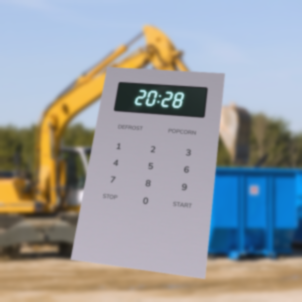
20.28
